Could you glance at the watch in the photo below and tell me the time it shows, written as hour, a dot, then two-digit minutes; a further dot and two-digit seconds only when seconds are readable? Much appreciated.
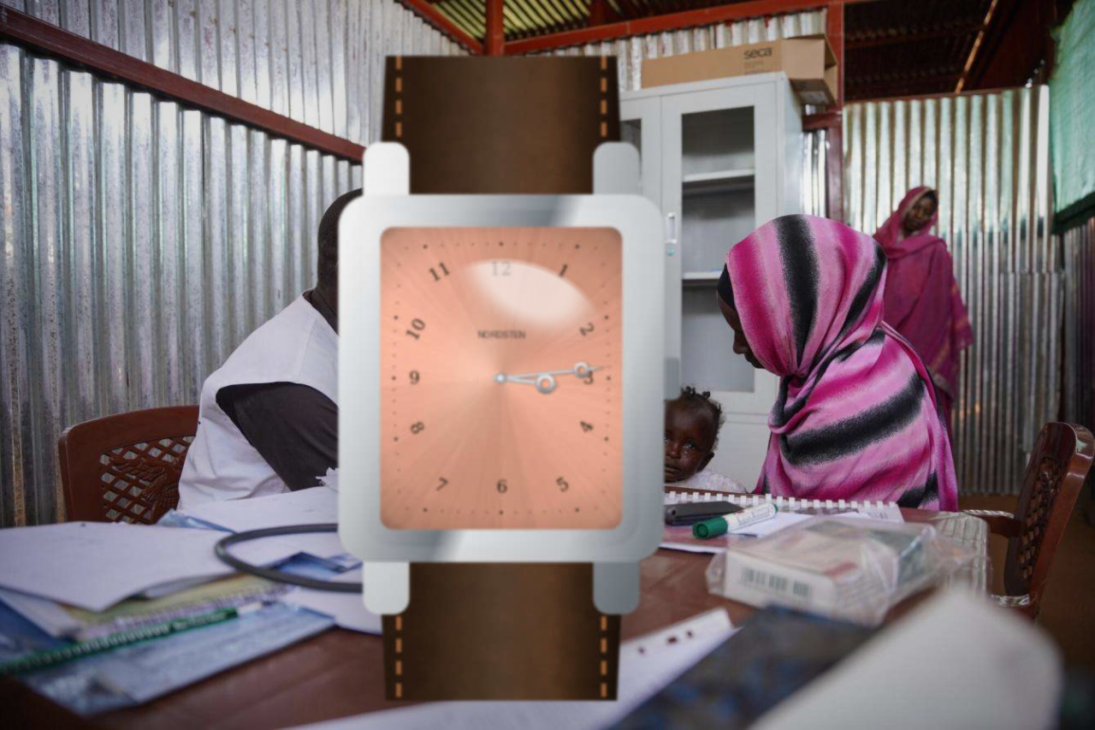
3.14
